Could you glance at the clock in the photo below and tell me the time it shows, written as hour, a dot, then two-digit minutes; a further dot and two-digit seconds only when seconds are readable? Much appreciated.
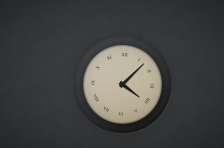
4.07
